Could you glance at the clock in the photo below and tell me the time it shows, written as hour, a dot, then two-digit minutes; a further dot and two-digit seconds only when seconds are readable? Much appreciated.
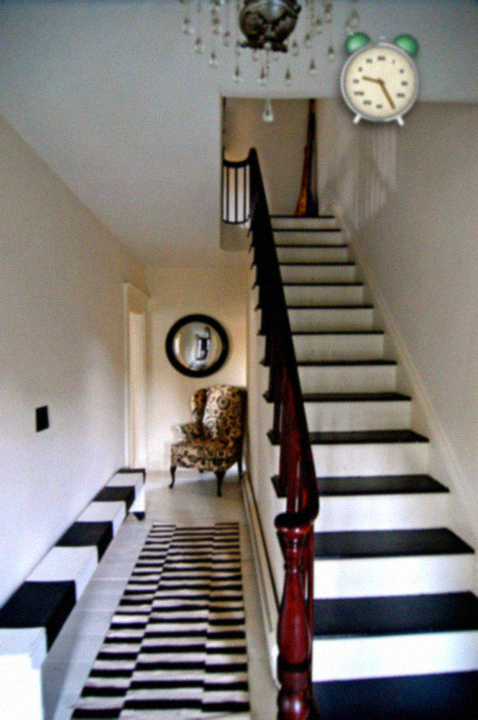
9.25
